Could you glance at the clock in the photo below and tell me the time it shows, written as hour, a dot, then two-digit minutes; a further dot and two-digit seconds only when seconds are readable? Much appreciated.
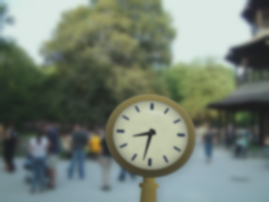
8.32
